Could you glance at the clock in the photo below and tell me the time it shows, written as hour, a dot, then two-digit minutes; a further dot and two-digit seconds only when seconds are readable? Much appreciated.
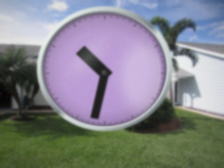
10.32
